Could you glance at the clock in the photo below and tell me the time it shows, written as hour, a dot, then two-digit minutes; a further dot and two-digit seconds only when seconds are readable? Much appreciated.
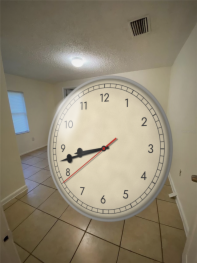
8.42.39
